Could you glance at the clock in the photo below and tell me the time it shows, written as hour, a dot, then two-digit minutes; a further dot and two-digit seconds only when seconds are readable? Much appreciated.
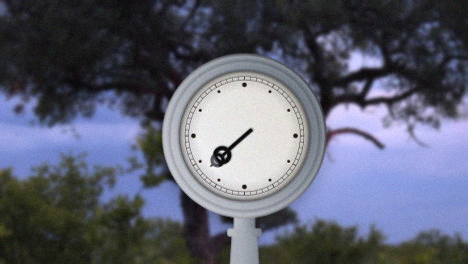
7.38
